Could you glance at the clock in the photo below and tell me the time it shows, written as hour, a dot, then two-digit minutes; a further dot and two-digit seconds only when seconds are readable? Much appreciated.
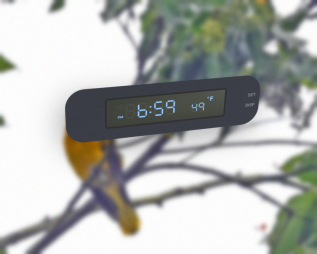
6.59
